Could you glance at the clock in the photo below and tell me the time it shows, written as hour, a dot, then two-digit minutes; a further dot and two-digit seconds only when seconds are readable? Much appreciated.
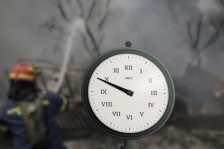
9.49
